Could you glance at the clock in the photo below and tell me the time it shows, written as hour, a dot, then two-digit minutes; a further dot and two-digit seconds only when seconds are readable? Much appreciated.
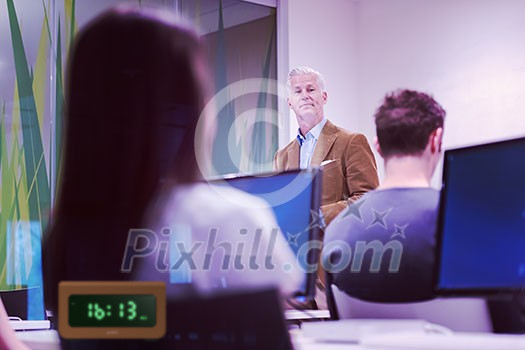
16.13
